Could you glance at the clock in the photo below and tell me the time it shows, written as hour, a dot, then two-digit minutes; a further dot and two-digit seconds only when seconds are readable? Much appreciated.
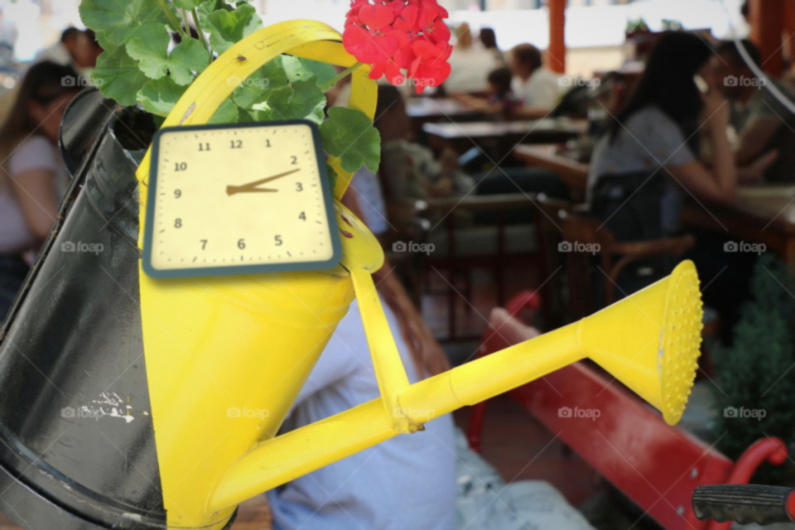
3.12
